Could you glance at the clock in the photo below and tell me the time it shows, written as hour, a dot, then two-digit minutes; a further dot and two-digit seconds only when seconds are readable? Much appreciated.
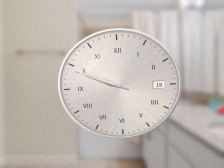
9.49
